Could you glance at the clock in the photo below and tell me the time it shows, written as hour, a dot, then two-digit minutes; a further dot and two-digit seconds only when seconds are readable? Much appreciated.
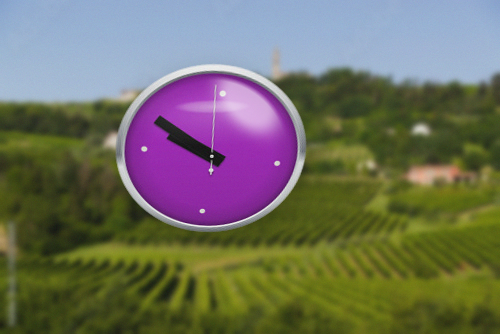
9.49.59
